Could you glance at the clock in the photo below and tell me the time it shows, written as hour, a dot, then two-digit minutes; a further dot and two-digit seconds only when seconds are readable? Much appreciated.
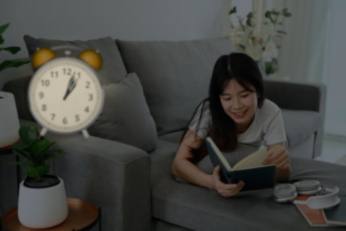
1.03
